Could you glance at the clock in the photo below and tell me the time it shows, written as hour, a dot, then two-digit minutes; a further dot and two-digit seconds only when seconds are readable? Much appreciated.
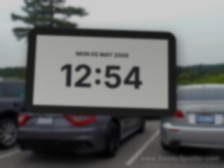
12.54
